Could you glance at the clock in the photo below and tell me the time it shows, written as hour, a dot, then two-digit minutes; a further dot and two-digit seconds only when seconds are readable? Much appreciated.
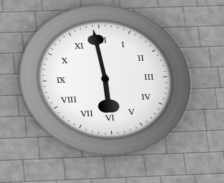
5.59
